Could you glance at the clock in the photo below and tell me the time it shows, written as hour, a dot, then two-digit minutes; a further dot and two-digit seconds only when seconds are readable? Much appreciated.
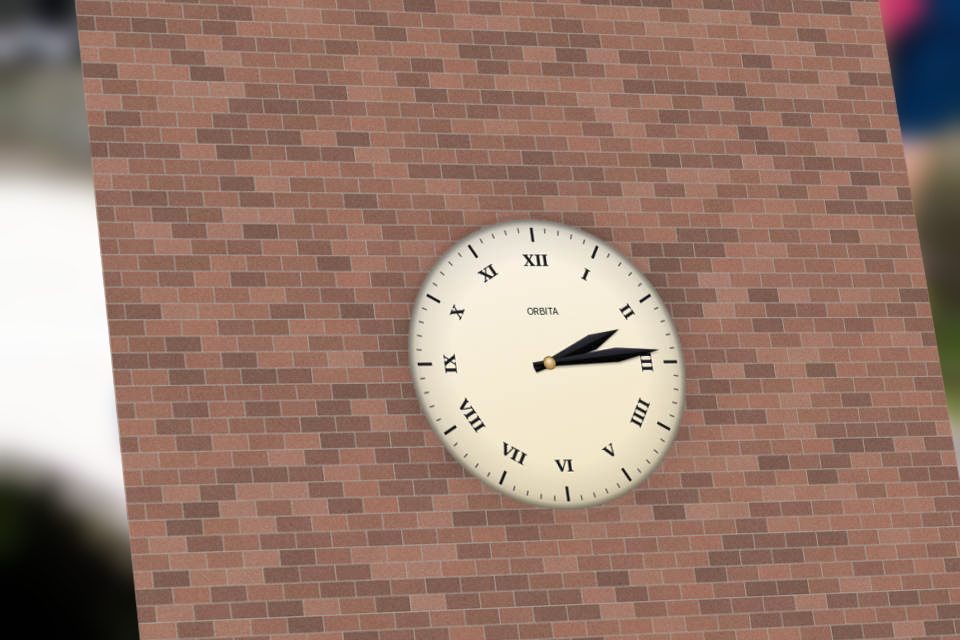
2.14
